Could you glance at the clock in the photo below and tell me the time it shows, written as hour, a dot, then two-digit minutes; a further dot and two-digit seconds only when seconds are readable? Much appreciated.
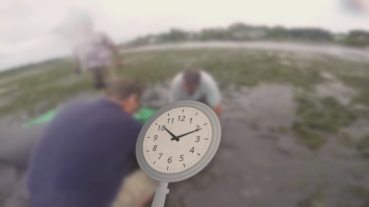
10.11
